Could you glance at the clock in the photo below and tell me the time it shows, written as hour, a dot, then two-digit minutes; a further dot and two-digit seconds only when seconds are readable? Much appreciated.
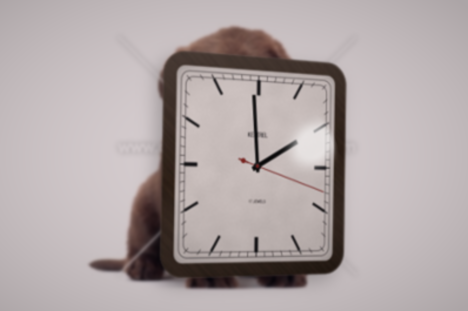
1.59.18
